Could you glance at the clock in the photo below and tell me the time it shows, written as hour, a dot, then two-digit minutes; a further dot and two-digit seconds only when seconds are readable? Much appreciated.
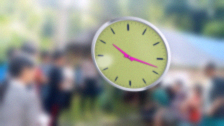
10.18
